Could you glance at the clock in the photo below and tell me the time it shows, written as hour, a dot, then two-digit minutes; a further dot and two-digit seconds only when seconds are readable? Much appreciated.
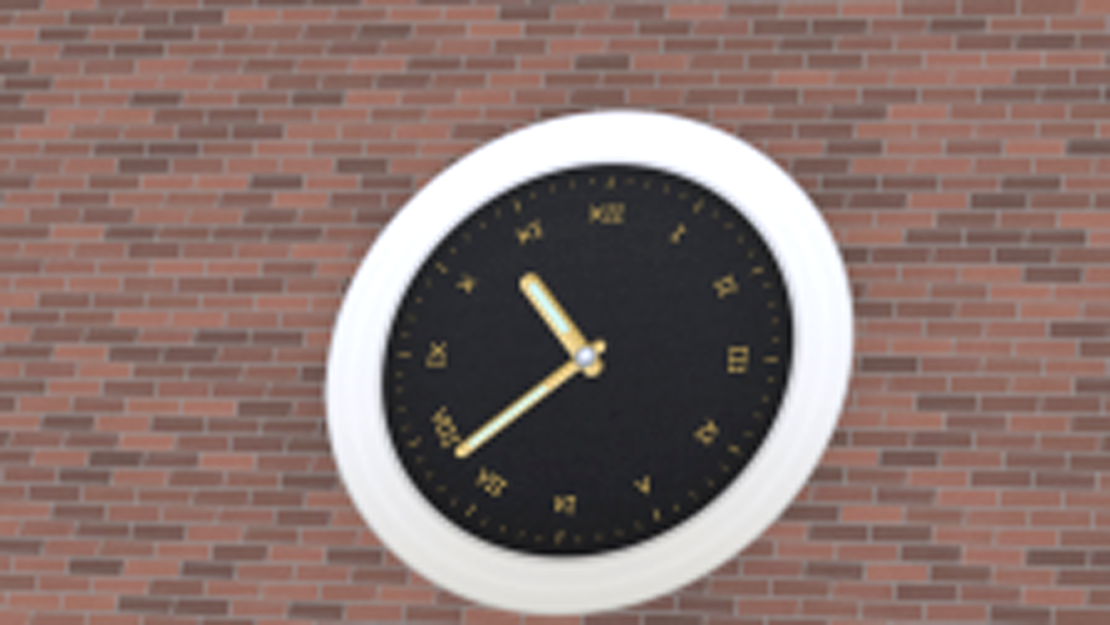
10.38
